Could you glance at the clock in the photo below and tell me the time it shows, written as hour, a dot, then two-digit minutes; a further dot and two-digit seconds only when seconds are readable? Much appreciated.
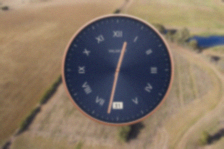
12.32
